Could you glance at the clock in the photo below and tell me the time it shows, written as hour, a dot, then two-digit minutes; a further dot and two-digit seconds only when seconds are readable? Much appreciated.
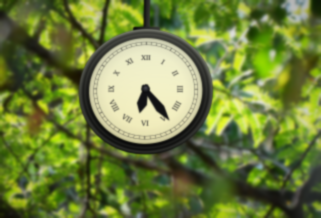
6.24
